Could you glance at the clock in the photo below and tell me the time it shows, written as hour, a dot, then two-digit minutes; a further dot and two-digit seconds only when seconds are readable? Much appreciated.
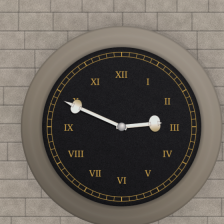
2.49
